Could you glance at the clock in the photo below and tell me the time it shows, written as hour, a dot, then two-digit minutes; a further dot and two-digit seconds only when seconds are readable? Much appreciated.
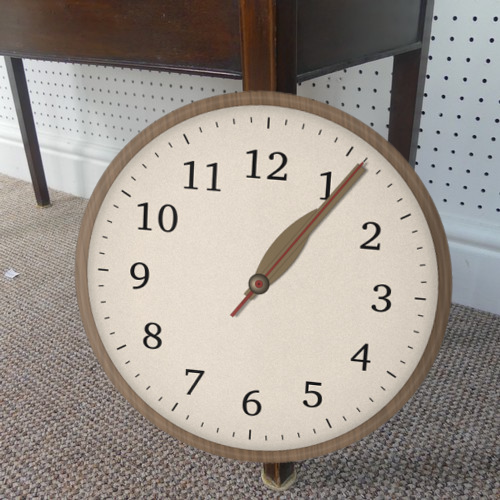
1.06.06
